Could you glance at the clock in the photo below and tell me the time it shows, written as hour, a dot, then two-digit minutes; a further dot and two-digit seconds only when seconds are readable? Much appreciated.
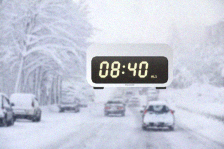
8.40
